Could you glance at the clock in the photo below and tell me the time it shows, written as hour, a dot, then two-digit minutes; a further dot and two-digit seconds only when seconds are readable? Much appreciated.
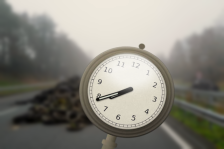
7.39
